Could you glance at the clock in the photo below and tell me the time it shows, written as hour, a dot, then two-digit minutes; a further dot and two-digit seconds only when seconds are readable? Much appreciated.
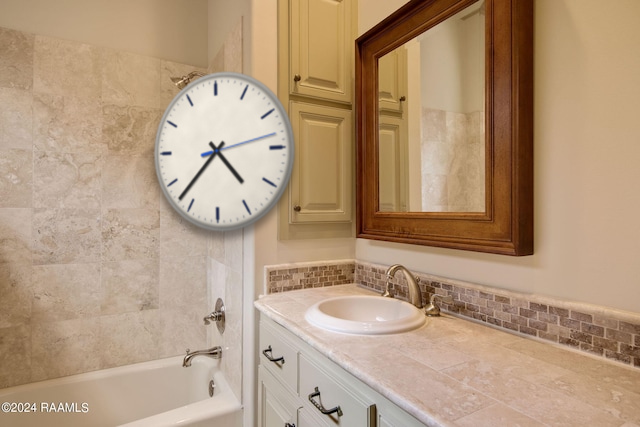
4.37.13
